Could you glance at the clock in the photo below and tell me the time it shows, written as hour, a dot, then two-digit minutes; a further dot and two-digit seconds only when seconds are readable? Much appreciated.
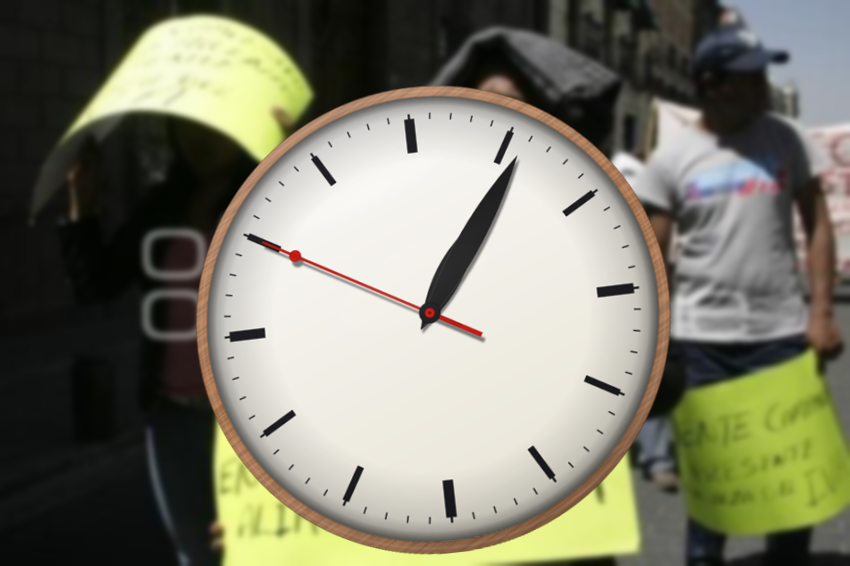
1.05.50
